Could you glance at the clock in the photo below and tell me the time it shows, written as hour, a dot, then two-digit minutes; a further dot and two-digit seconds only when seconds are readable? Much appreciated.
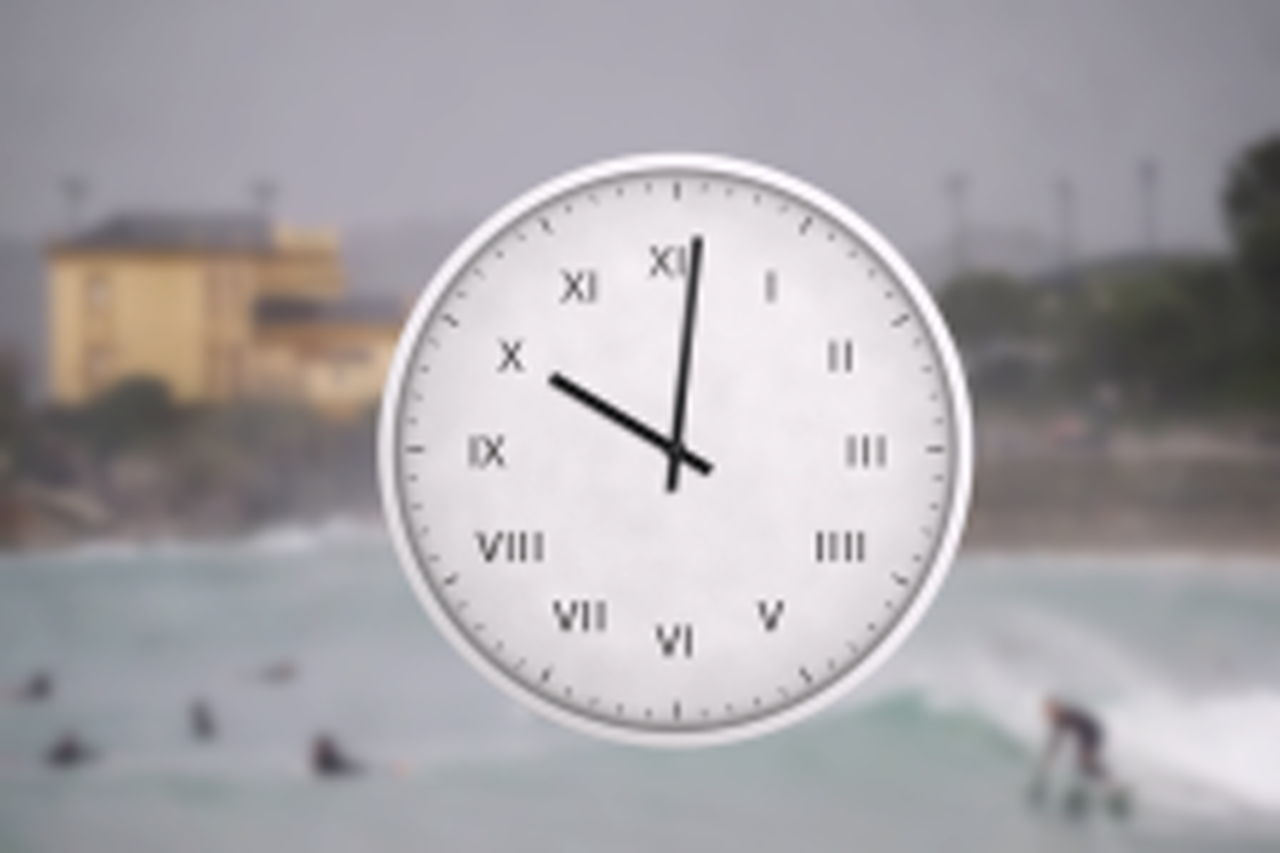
10.01
